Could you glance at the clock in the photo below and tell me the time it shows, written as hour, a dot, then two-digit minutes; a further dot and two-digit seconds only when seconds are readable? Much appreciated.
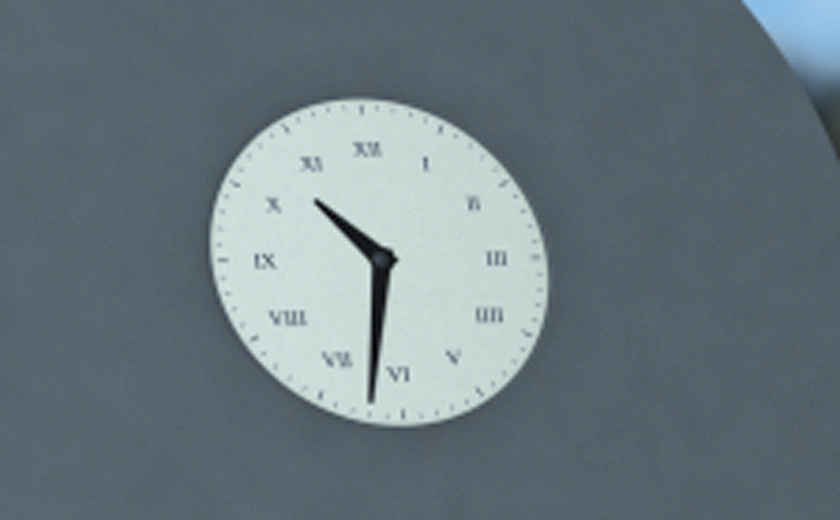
10.32
